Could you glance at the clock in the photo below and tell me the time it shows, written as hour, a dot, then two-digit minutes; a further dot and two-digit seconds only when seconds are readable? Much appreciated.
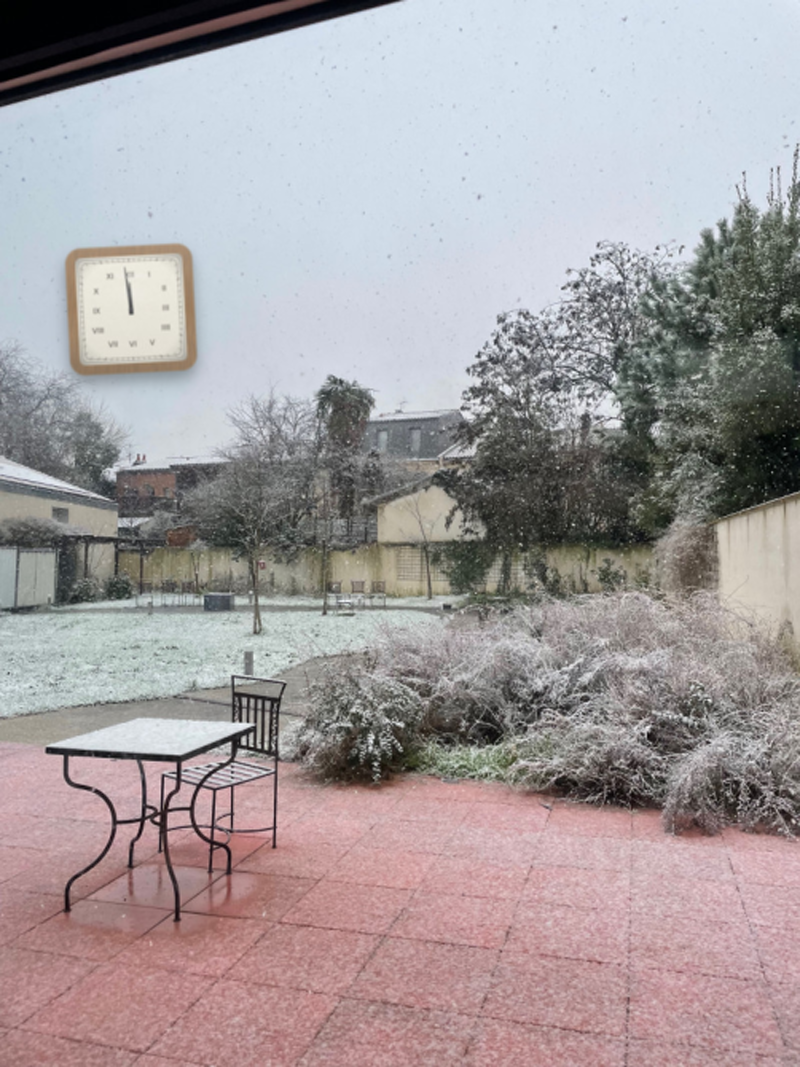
11.59
